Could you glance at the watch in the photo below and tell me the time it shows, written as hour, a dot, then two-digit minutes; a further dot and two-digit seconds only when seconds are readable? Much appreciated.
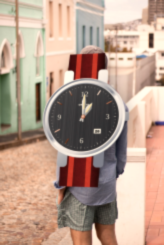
1.00
